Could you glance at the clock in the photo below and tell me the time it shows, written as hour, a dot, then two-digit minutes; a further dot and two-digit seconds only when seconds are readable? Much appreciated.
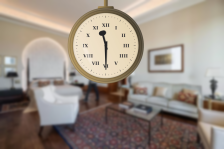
11.30
